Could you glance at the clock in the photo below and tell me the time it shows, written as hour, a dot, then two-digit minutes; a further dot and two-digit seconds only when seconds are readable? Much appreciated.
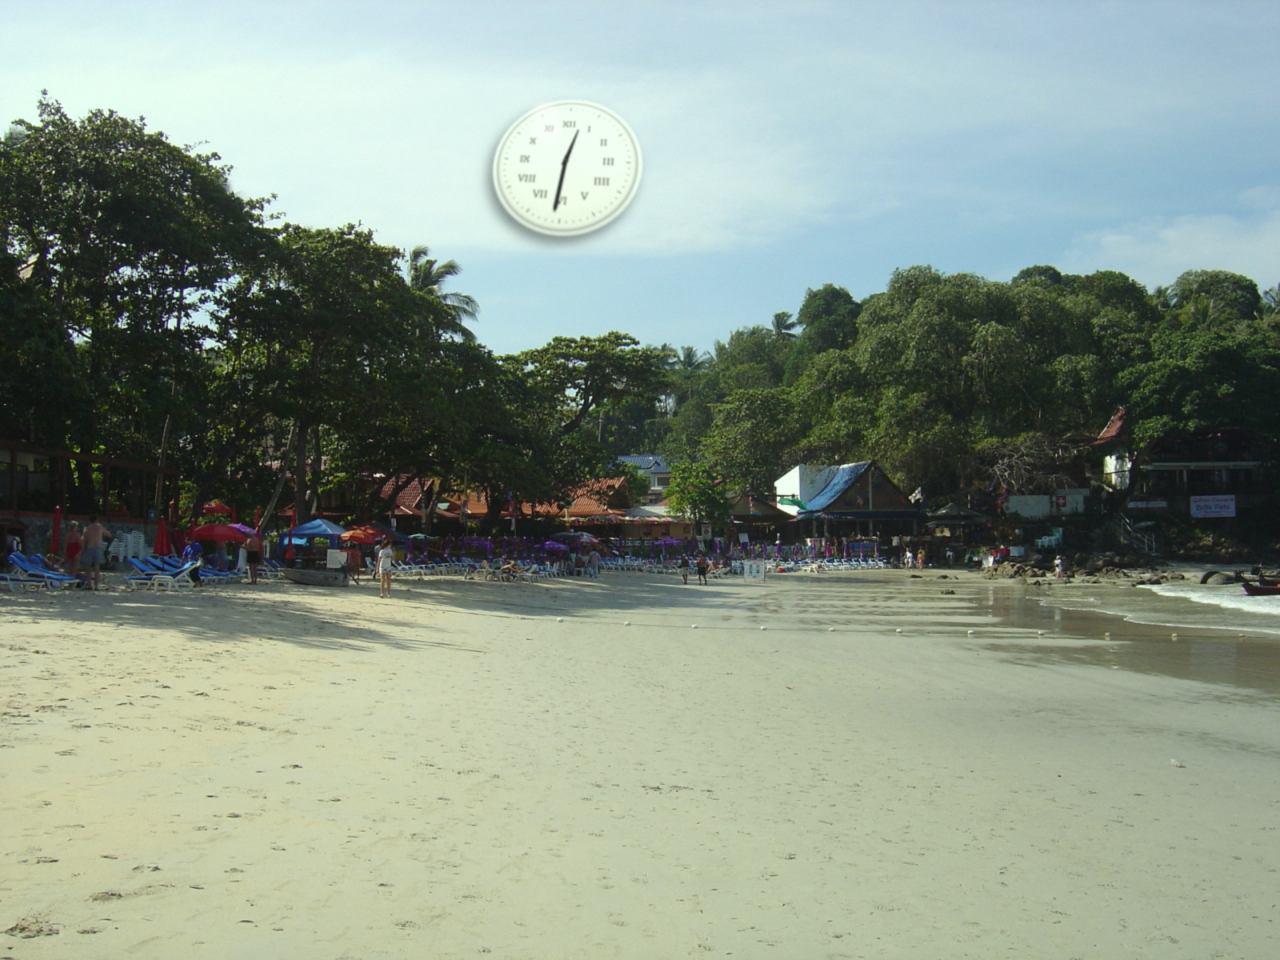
12.31
